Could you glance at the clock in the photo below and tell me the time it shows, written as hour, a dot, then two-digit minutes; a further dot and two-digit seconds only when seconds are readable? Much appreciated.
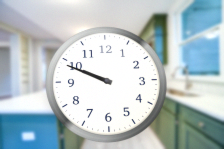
9.49
